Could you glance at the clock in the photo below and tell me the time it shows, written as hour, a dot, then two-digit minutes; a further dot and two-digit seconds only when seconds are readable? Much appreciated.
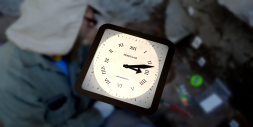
3.12
